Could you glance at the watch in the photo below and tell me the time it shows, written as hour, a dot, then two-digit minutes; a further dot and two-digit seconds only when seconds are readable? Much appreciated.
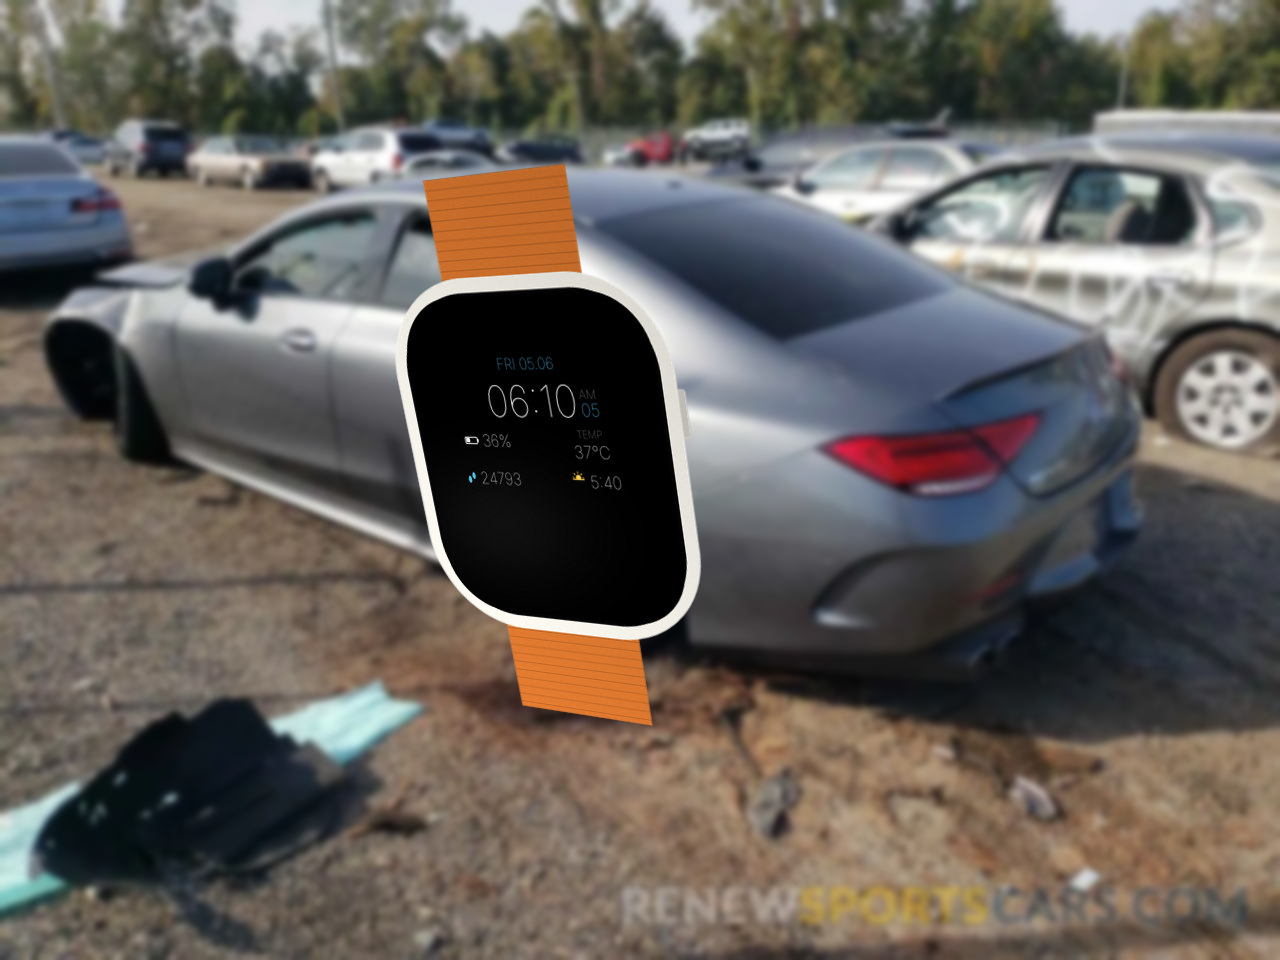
6.10.05
